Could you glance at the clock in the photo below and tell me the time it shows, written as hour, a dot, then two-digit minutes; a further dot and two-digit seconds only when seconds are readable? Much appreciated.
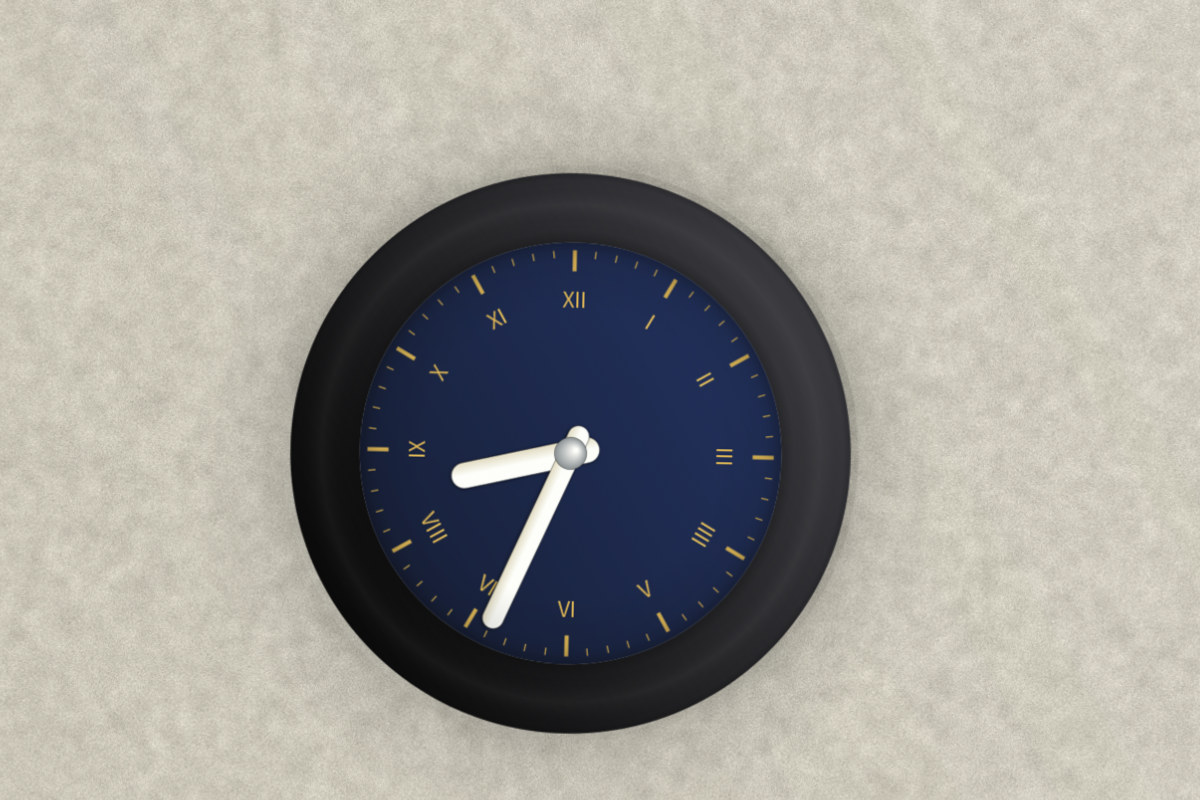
8.34
